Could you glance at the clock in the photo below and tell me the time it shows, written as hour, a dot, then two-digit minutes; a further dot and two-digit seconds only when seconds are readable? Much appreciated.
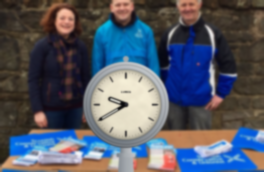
9.40
